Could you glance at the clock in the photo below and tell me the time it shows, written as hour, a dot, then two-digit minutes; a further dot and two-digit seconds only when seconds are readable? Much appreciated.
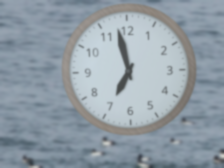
6.58
